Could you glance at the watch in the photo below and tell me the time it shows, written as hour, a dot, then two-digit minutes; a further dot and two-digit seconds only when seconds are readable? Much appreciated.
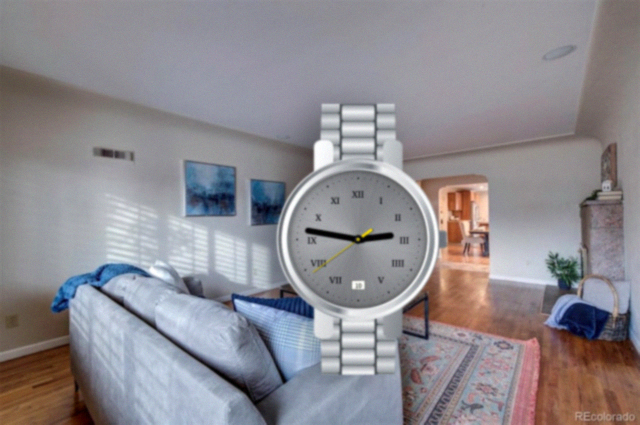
2.46.39
